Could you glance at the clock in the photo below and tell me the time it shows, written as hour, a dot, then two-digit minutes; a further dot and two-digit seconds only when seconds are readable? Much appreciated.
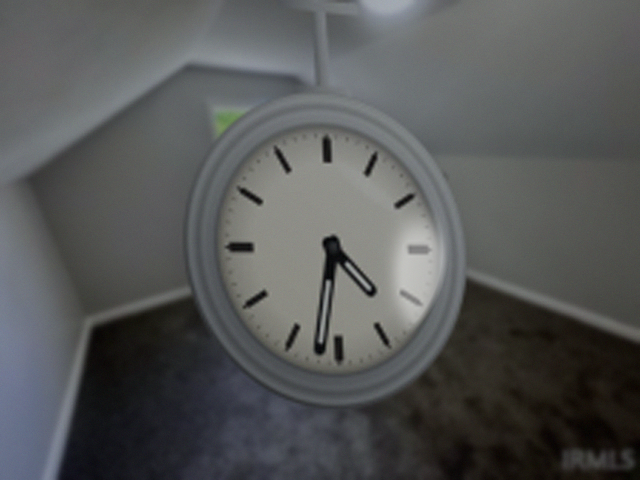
4.32
